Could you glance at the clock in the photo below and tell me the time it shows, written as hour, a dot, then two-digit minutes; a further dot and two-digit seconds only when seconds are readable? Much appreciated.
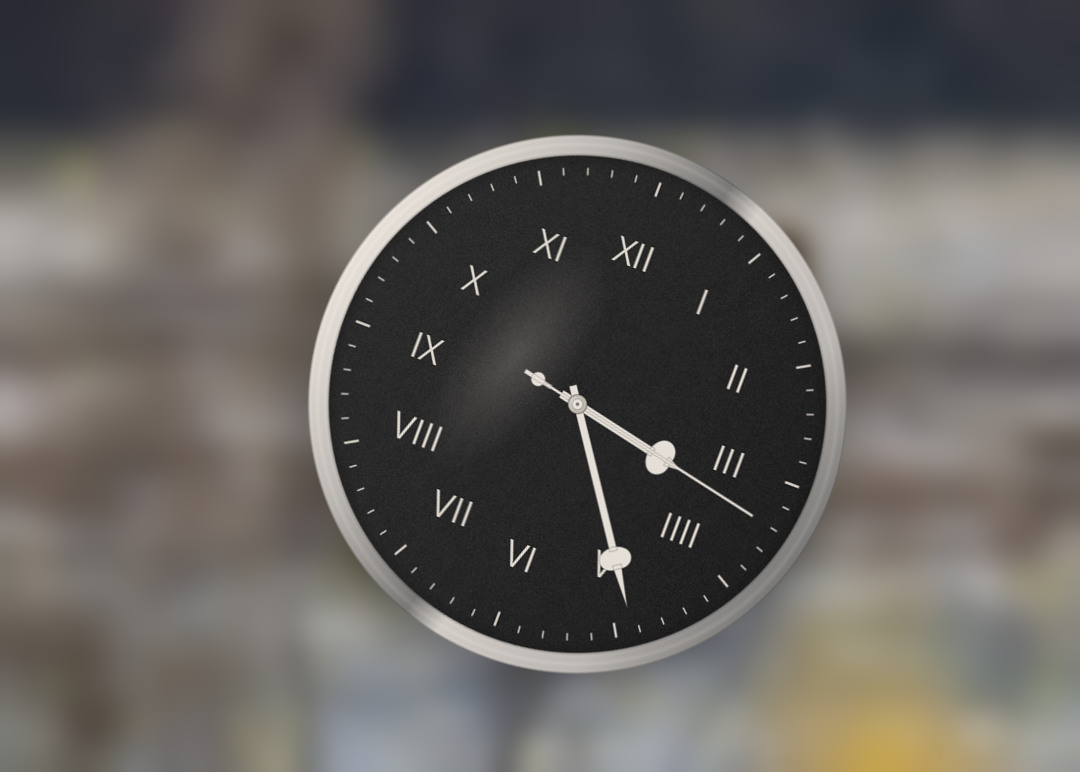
3.24.17
